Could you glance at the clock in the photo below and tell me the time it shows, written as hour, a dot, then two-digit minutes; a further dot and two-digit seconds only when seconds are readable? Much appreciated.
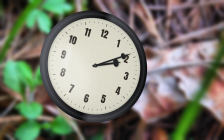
2.09
